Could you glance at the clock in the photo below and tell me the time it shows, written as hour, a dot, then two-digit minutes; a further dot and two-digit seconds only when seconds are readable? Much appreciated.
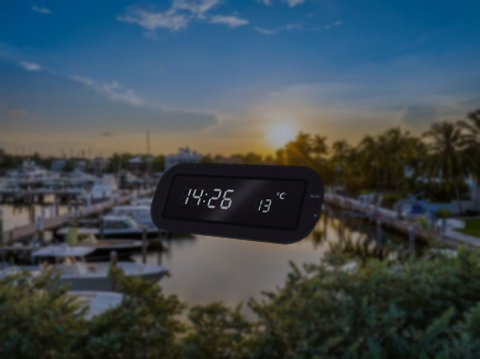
14.26
